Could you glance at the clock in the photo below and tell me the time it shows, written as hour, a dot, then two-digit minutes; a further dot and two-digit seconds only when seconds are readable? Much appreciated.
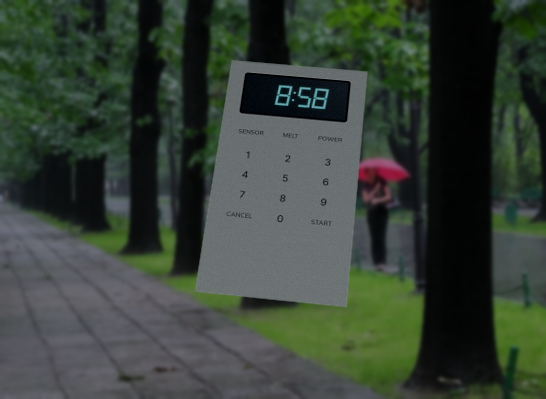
8.58
